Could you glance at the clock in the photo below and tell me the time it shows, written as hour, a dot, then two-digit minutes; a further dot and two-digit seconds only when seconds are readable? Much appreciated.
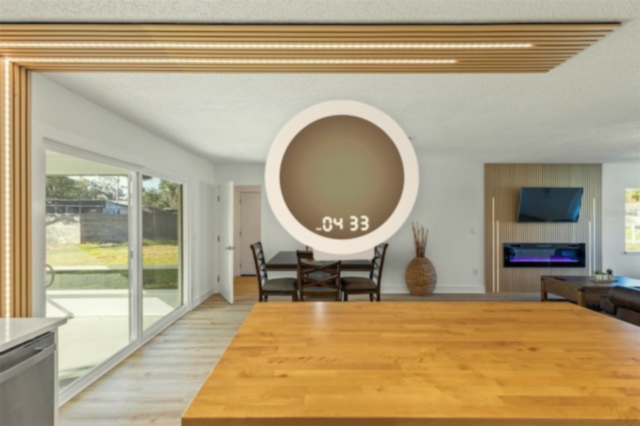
4.33
